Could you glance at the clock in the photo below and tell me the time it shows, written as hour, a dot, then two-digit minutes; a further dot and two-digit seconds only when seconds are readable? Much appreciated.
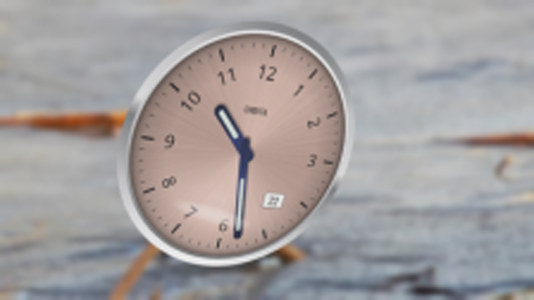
10.28
